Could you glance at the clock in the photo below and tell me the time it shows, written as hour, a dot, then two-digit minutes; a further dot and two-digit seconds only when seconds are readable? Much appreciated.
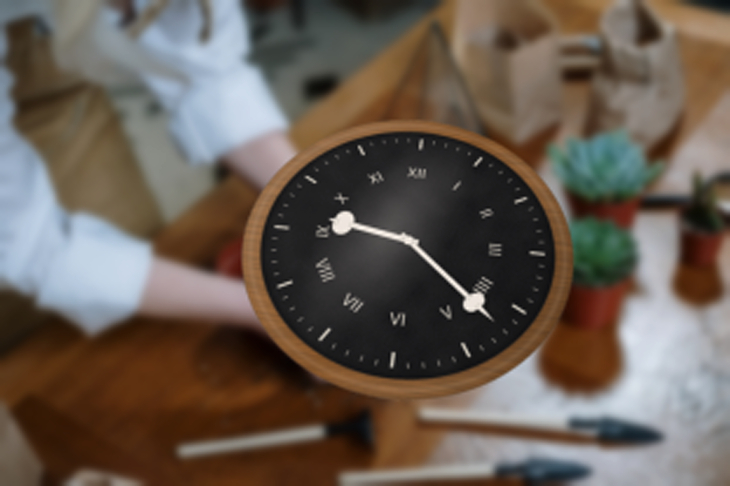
9.22
